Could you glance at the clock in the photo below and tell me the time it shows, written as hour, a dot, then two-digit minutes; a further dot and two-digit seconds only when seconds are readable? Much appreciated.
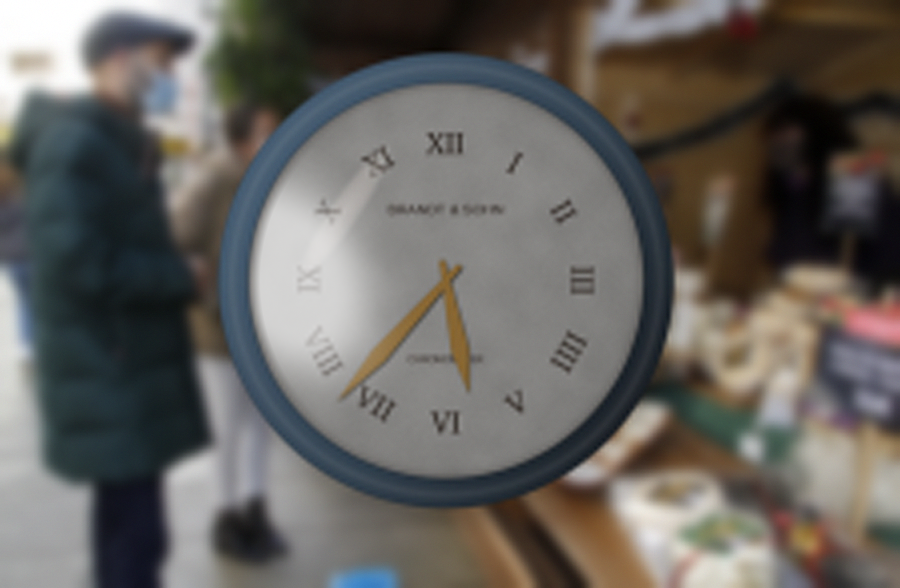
5.37
